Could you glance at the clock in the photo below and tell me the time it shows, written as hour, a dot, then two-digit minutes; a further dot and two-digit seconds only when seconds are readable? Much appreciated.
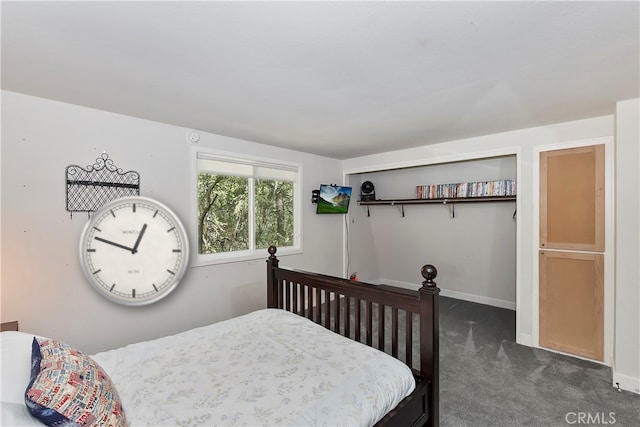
12.48
